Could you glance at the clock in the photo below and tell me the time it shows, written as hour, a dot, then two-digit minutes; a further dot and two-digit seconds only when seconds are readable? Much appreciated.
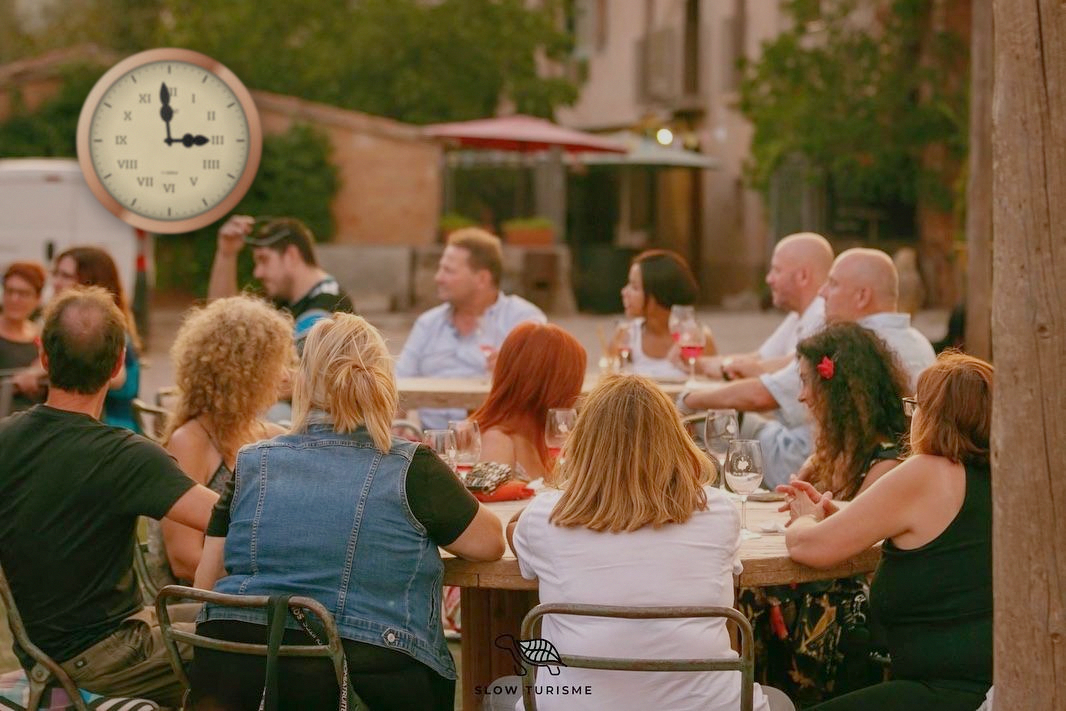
2.59
